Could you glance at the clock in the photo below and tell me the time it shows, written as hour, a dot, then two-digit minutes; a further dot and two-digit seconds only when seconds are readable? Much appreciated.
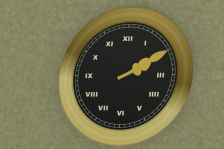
2.10
